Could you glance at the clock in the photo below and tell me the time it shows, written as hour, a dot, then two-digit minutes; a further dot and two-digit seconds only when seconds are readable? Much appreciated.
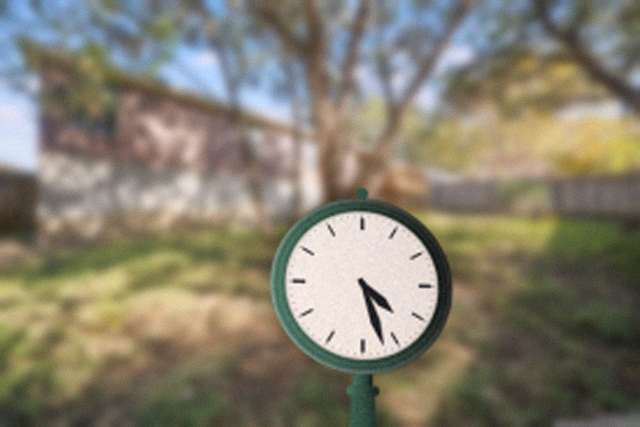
4.27
